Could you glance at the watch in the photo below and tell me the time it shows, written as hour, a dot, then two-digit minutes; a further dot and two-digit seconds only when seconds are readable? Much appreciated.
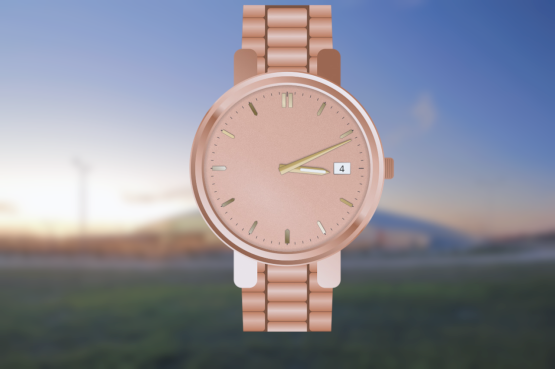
3.11
